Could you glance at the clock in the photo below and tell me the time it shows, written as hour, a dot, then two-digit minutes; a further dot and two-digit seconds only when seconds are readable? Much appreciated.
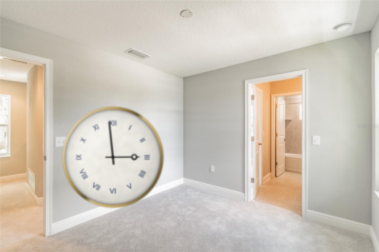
2.59
